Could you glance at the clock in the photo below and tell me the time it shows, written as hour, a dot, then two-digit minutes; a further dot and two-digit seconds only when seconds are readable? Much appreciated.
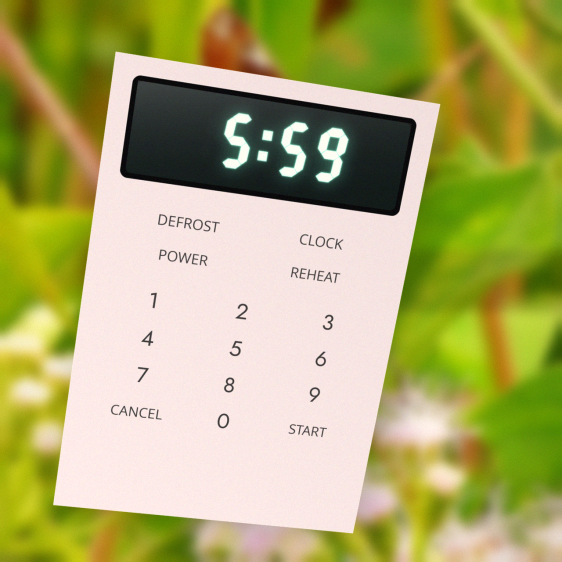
5.59
